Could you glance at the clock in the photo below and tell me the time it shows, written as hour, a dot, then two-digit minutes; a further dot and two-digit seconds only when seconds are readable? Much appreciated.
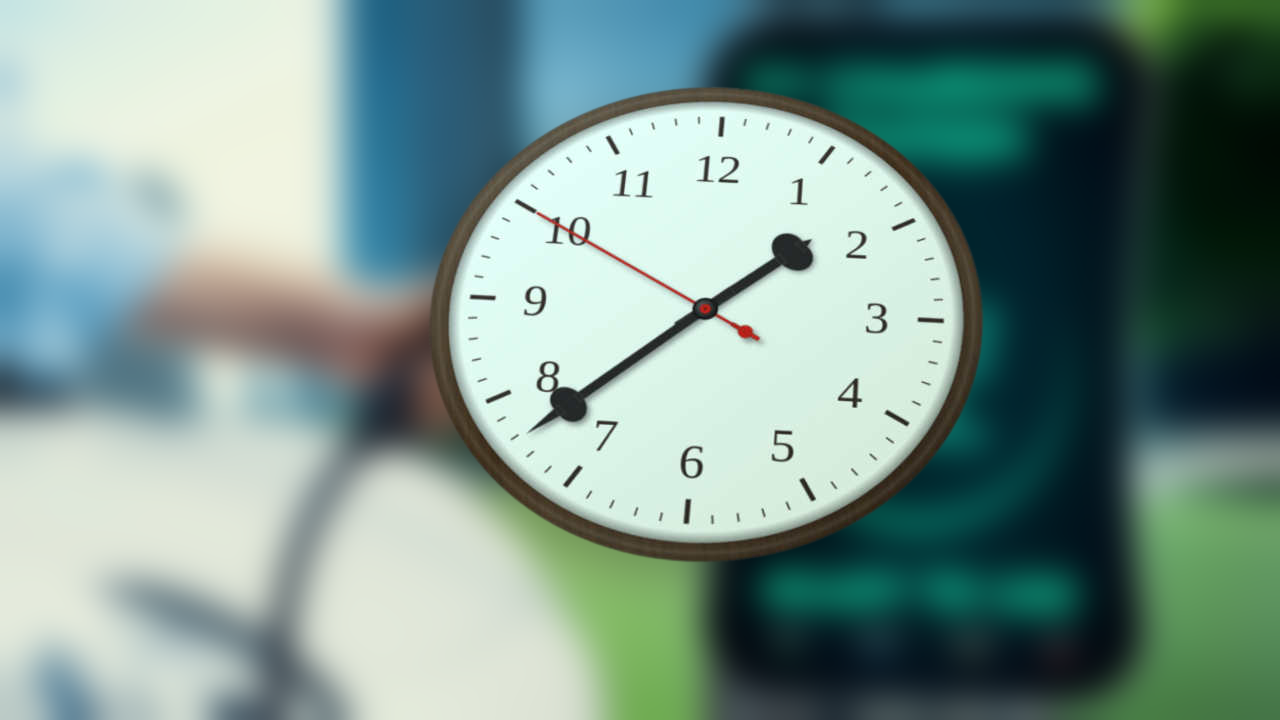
1.37.50
